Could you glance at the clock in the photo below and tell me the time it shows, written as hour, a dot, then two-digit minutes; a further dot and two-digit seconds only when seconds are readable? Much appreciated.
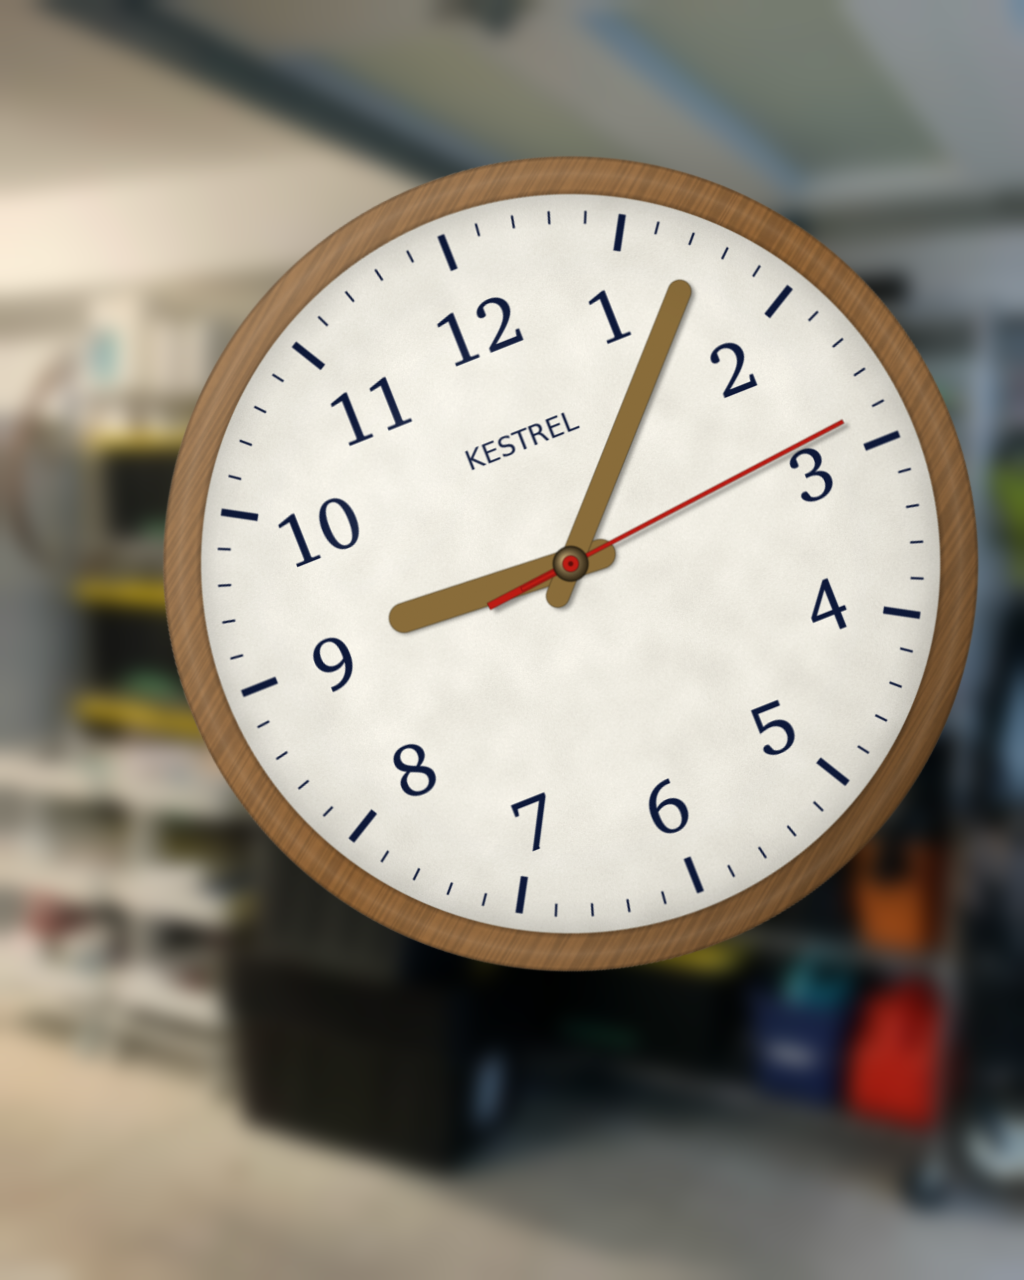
9.07.14
